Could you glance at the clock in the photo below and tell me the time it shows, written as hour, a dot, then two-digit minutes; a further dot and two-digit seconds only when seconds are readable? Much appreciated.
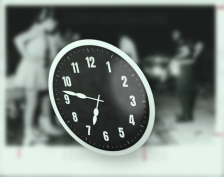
6.47
